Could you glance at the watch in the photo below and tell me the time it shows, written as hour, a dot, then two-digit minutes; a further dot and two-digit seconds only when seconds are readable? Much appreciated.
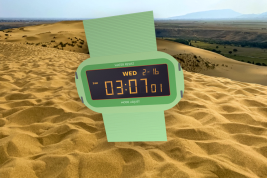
3.07.01
